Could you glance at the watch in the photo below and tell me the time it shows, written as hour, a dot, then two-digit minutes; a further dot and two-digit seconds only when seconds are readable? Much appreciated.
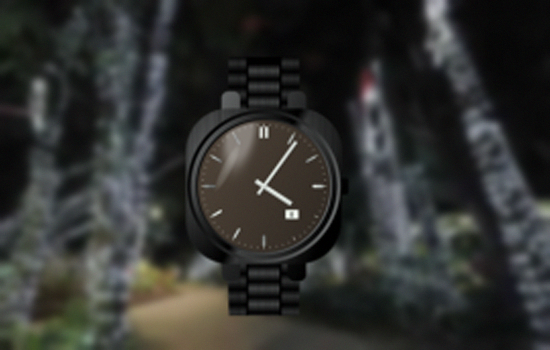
4.06
